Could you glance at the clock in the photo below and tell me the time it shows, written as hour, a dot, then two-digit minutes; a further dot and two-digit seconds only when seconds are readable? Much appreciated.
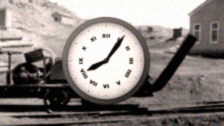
8.06
